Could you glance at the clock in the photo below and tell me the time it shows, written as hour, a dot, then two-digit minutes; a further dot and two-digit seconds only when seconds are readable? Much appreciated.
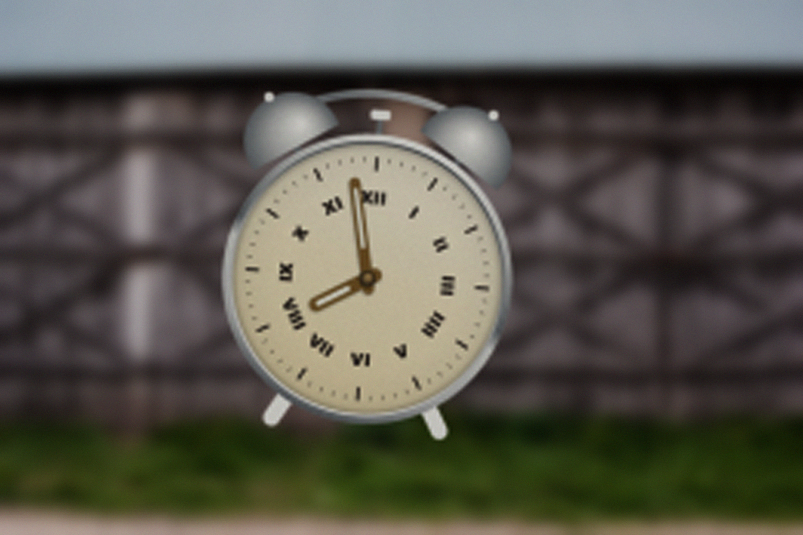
7.58
